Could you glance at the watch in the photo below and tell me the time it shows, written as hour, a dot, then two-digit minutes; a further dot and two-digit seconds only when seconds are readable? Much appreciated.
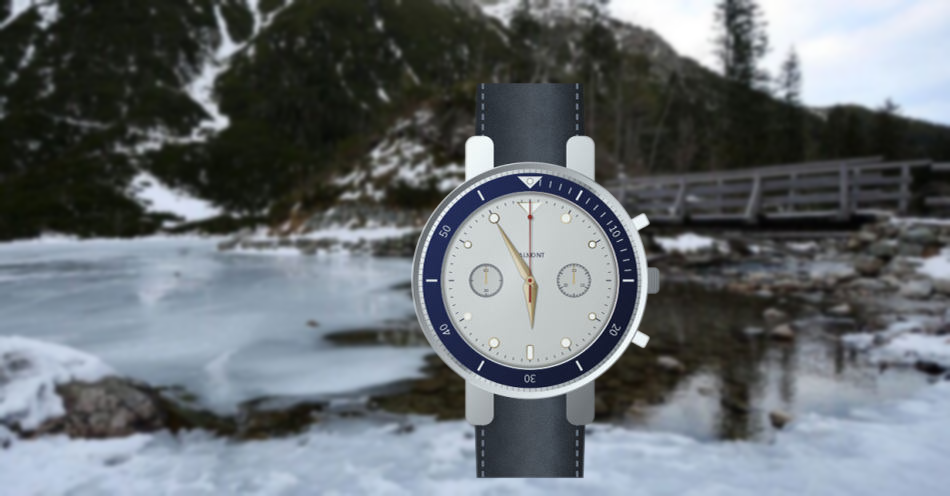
5.55
